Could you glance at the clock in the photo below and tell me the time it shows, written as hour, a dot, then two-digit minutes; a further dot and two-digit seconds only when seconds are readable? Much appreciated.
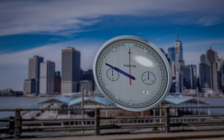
9.49
